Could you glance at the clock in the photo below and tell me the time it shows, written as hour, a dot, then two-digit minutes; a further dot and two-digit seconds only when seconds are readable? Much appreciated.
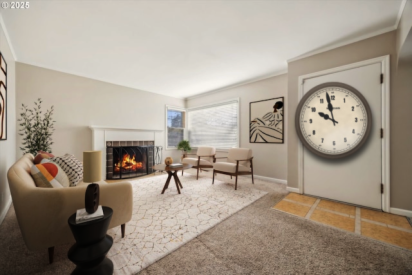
9.58
